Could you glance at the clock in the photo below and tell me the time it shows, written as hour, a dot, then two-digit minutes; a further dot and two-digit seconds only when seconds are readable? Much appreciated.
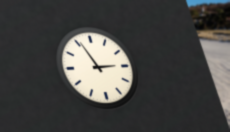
2.56
